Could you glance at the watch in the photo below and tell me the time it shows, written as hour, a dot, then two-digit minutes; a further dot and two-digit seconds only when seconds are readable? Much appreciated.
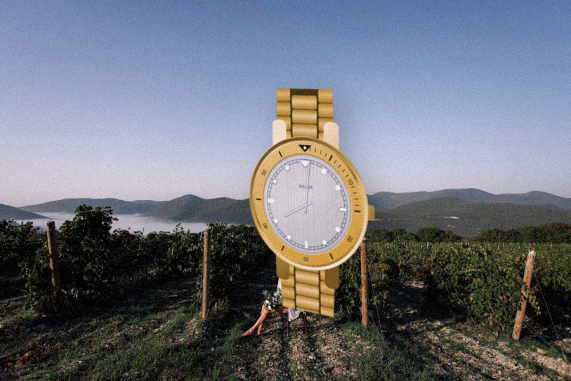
8.01
